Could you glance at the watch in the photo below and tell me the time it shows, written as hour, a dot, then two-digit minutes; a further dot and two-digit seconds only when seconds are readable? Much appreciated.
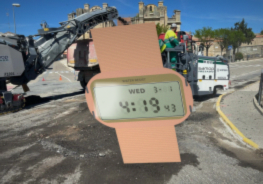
4.19
